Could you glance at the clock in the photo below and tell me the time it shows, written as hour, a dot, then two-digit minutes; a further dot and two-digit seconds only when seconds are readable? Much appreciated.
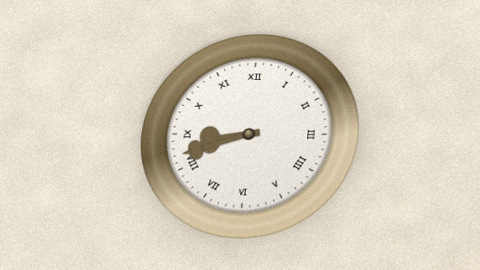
8.42
